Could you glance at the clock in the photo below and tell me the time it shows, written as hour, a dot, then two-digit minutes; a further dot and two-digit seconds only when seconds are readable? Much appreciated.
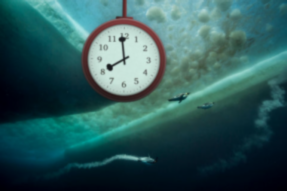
7.59
